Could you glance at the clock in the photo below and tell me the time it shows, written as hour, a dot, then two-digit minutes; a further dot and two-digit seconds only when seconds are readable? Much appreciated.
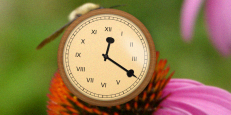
12.20
